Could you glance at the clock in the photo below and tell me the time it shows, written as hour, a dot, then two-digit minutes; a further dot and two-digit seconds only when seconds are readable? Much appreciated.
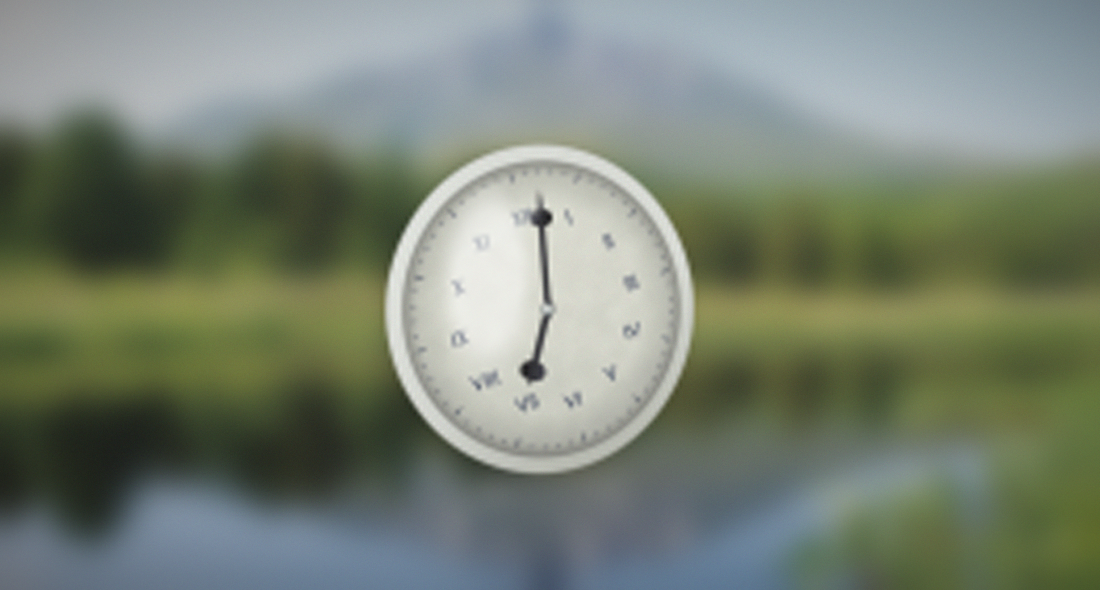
7.02
